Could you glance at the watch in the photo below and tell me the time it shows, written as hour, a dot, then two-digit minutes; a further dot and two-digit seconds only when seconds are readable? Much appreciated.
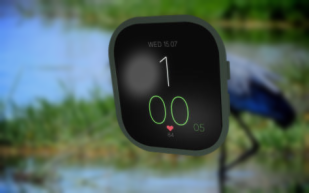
1.00.05
